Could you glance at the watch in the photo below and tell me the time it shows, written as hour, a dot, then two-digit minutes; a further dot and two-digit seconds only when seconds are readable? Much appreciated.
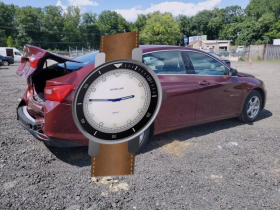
2.46
